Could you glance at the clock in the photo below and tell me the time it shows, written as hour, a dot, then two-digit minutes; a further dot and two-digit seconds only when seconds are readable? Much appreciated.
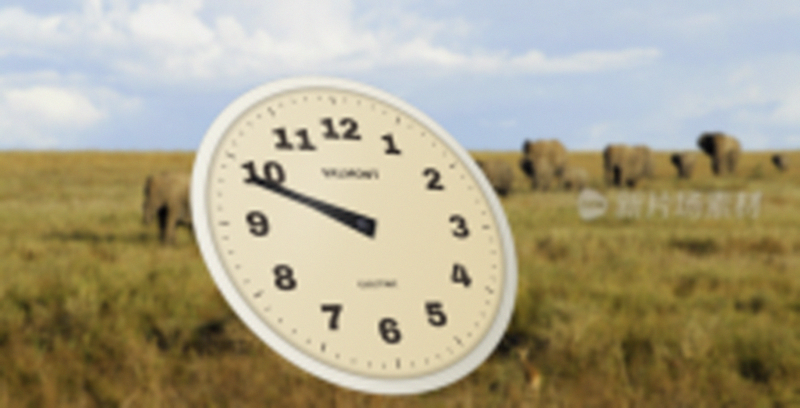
9.49
